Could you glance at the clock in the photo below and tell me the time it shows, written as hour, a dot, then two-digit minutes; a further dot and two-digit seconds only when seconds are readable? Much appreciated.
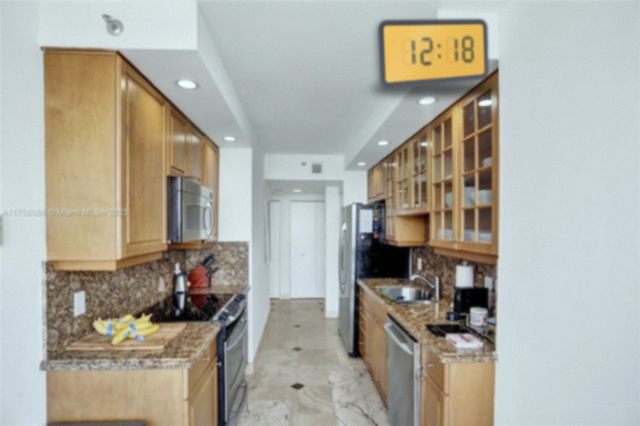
12.18
